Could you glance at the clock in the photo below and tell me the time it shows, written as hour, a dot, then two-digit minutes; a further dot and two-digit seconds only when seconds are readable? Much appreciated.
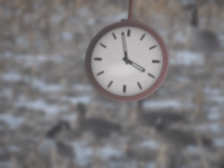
3.58
